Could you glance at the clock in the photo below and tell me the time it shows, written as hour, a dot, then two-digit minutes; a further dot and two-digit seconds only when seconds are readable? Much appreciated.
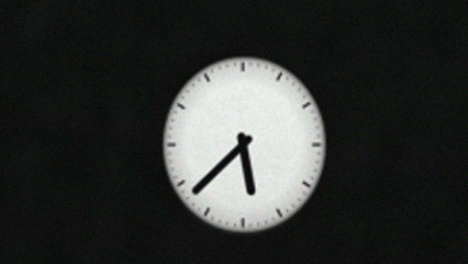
5.38
